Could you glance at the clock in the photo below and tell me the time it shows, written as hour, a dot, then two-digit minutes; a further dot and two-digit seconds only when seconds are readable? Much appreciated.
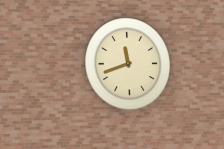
11.42
